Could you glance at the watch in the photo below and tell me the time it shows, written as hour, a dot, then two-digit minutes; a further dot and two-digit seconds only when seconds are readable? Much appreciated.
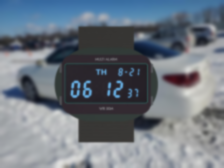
6.12
